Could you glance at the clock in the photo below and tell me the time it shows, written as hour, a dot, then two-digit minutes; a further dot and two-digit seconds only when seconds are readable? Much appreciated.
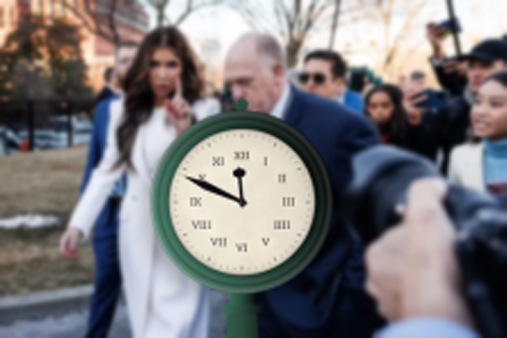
11.49
